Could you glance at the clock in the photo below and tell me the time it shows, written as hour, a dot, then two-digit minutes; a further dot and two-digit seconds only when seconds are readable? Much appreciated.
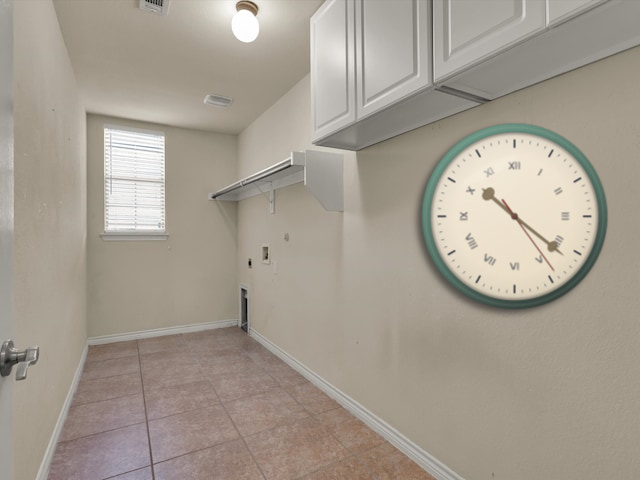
10.21.24
